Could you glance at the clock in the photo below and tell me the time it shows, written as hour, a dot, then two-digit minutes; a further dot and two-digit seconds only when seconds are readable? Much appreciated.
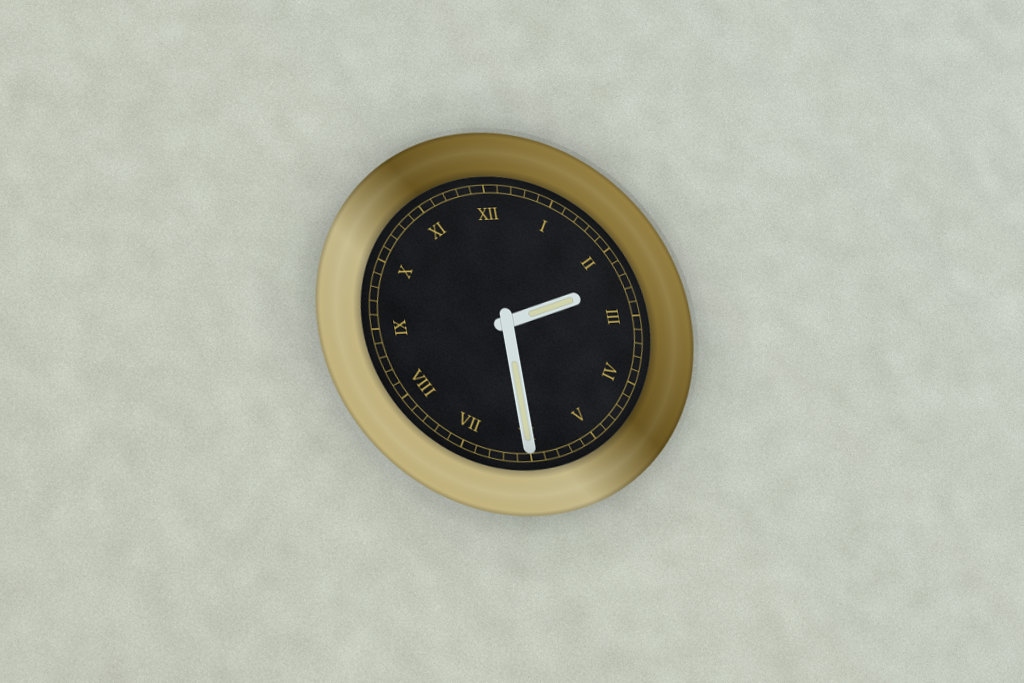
2.30
